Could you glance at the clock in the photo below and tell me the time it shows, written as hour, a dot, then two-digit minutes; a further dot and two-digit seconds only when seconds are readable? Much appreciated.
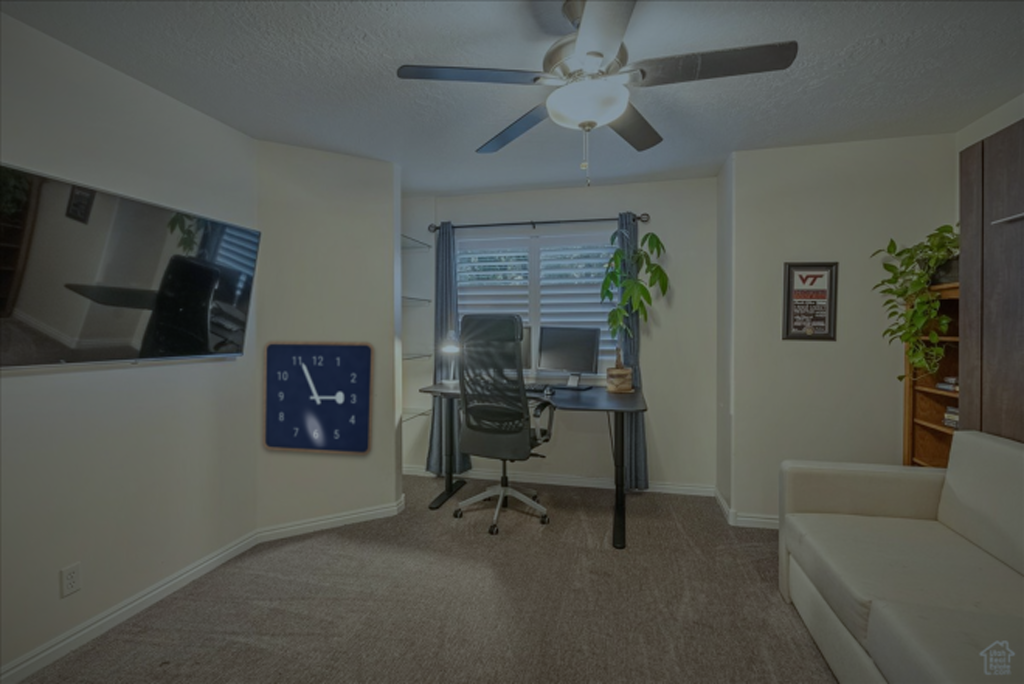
2.56
